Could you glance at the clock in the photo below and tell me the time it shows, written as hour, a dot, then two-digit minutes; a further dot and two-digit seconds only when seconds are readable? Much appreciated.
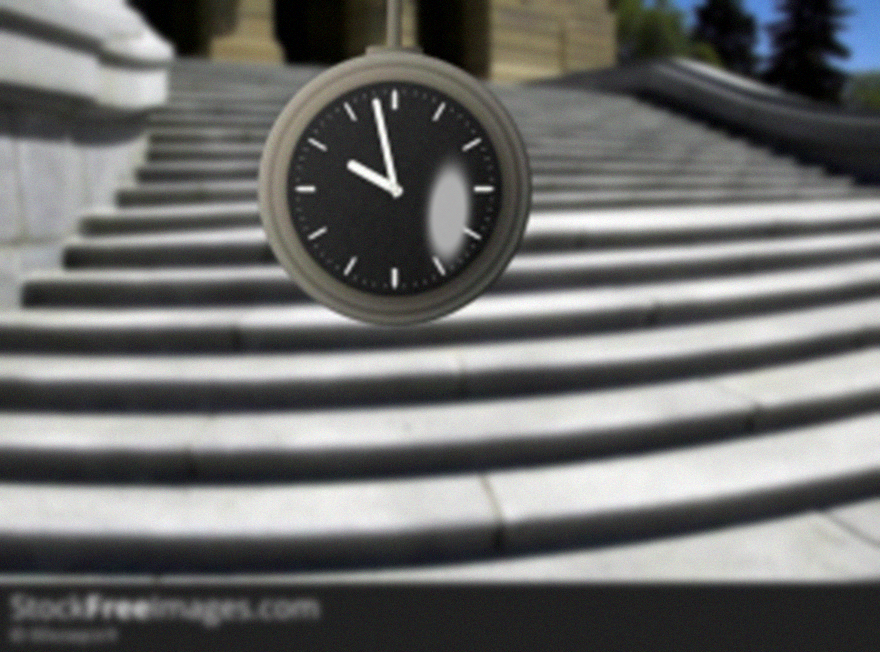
9.58
